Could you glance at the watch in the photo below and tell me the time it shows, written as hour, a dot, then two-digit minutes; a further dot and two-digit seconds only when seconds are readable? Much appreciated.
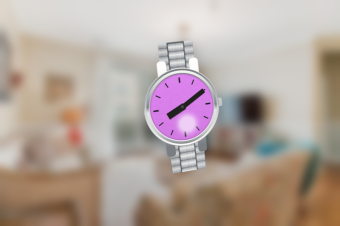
8.10
